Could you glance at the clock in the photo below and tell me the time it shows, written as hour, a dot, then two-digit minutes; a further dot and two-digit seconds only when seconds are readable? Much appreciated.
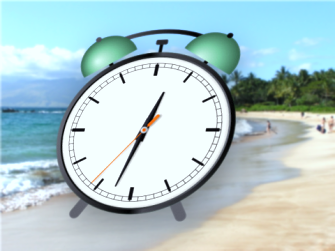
12.32.36
